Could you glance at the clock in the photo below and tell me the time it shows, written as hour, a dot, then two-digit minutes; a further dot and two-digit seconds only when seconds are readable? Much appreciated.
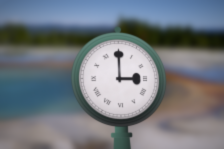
3.00
